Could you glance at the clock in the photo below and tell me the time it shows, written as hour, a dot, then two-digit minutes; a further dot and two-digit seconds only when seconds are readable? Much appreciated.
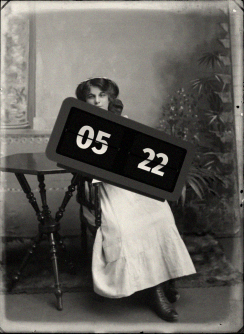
5.22
